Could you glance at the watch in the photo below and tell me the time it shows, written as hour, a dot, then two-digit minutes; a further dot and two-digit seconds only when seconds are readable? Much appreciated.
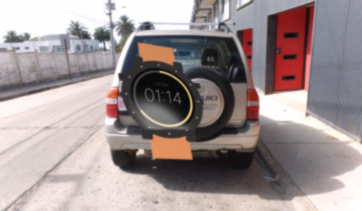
1.14
